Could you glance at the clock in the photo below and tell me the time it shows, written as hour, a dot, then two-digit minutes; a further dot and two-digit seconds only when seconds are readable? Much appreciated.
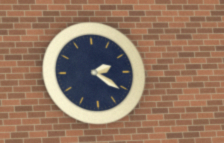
2.21
